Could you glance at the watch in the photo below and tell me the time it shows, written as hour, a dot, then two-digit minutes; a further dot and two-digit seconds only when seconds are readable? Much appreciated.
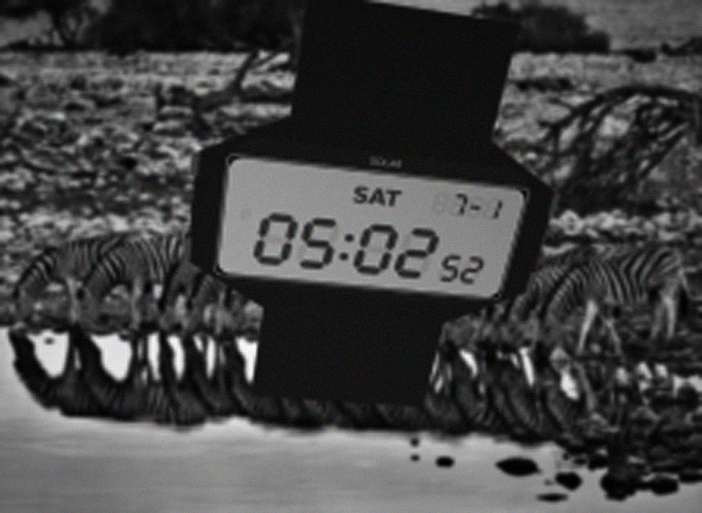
5.02.52
